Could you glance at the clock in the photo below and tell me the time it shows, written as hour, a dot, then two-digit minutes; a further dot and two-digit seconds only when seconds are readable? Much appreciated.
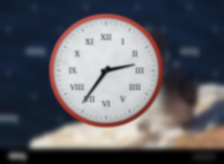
2.36
